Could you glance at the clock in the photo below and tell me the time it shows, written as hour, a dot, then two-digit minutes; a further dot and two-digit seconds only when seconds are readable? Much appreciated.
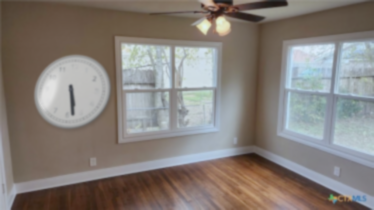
5.28
